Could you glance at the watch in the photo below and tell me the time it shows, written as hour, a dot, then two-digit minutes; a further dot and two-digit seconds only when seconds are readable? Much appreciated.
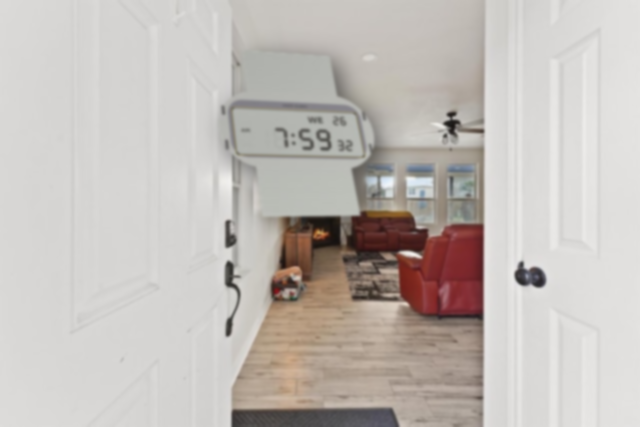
7.59
